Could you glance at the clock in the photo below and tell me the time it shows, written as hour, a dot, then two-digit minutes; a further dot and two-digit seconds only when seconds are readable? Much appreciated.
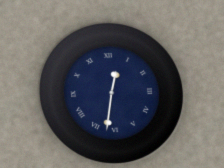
12.32
